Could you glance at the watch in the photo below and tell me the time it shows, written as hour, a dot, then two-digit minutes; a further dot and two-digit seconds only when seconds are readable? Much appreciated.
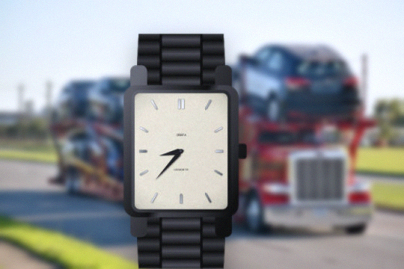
8.37
